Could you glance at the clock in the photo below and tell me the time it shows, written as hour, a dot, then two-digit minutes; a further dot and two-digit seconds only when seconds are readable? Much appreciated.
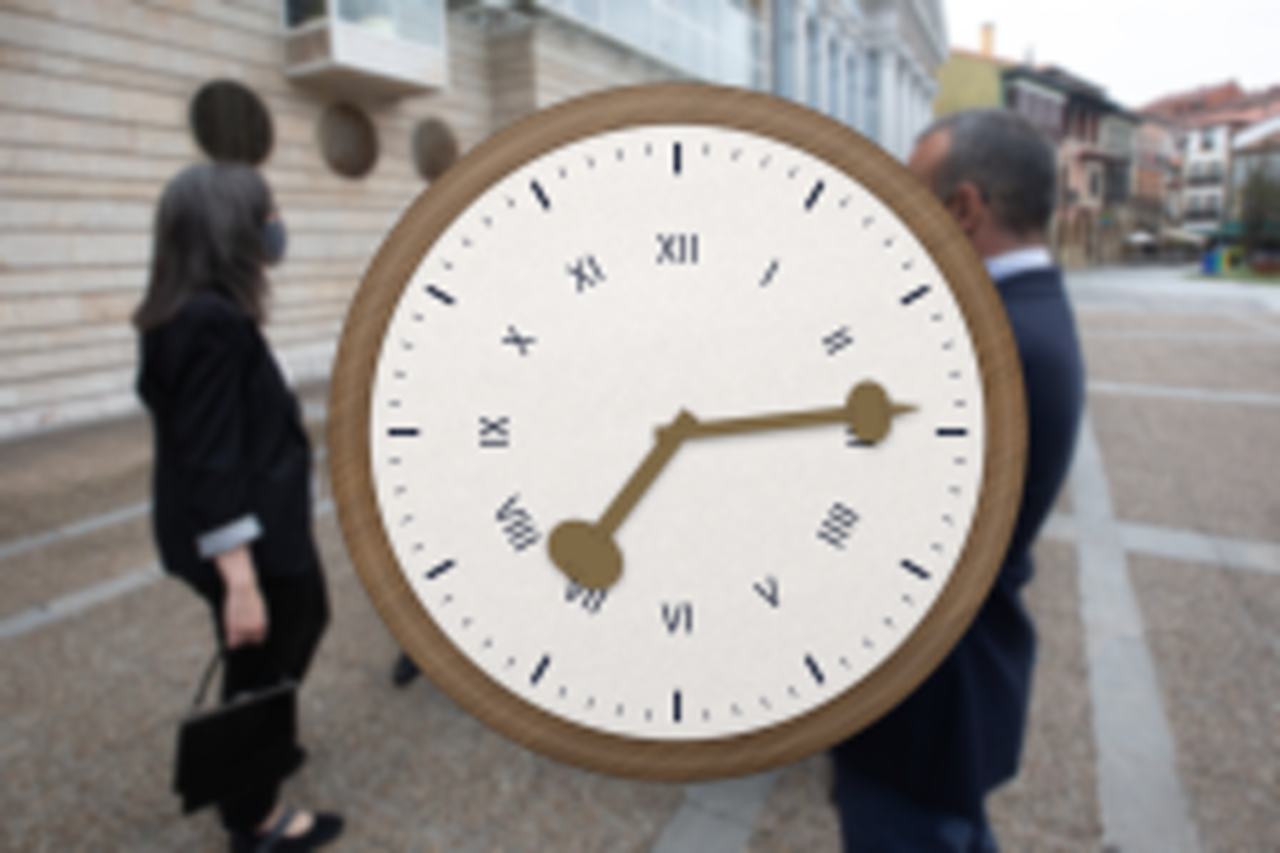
7.14
